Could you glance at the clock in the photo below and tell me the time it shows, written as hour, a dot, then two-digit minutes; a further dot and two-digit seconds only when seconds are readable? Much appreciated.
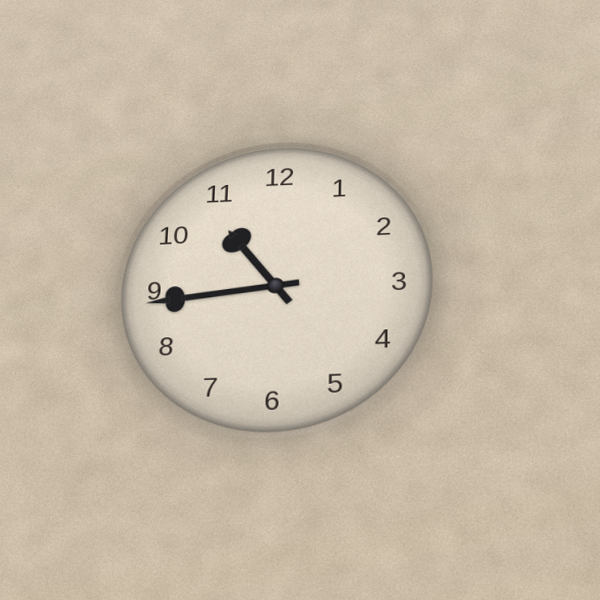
10.44
